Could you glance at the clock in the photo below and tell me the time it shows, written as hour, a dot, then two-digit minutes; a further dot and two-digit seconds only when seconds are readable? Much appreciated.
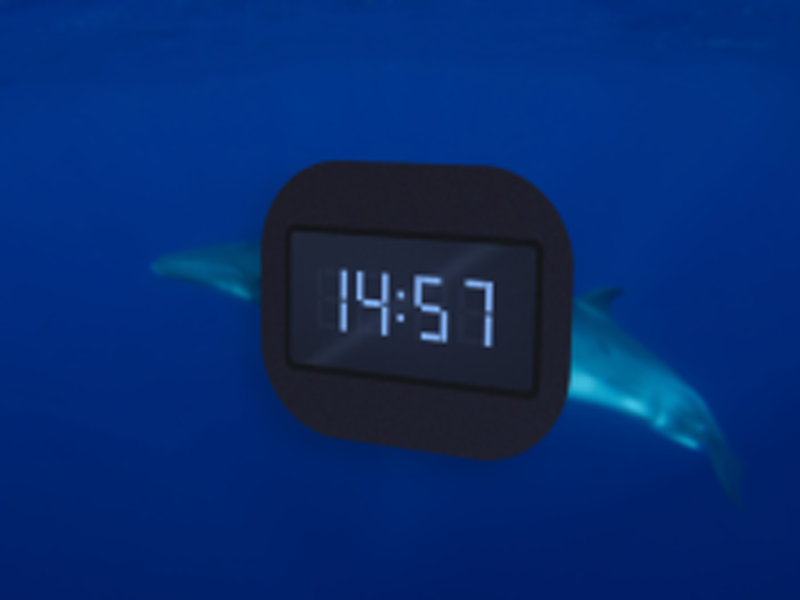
14.57
